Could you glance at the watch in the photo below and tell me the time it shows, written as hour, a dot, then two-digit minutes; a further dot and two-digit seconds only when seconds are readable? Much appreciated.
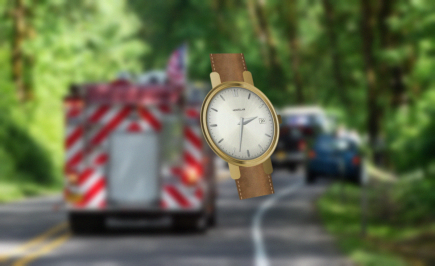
2.33
